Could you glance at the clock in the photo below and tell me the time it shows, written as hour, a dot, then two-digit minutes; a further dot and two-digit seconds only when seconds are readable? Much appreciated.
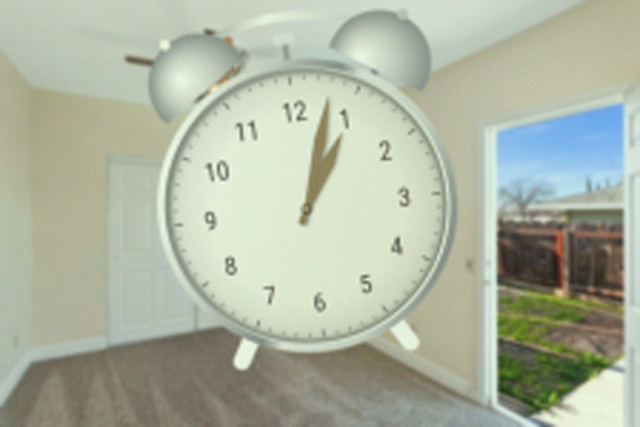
1.03
